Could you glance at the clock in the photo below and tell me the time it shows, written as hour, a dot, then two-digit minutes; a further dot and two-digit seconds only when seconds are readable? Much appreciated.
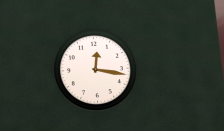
12.17
